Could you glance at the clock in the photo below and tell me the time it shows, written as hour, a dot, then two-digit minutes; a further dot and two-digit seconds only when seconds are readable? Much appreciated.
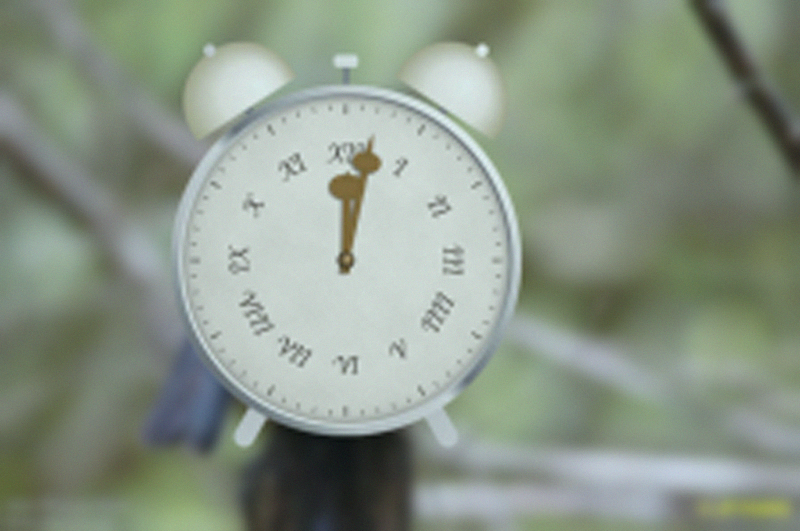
12.02
